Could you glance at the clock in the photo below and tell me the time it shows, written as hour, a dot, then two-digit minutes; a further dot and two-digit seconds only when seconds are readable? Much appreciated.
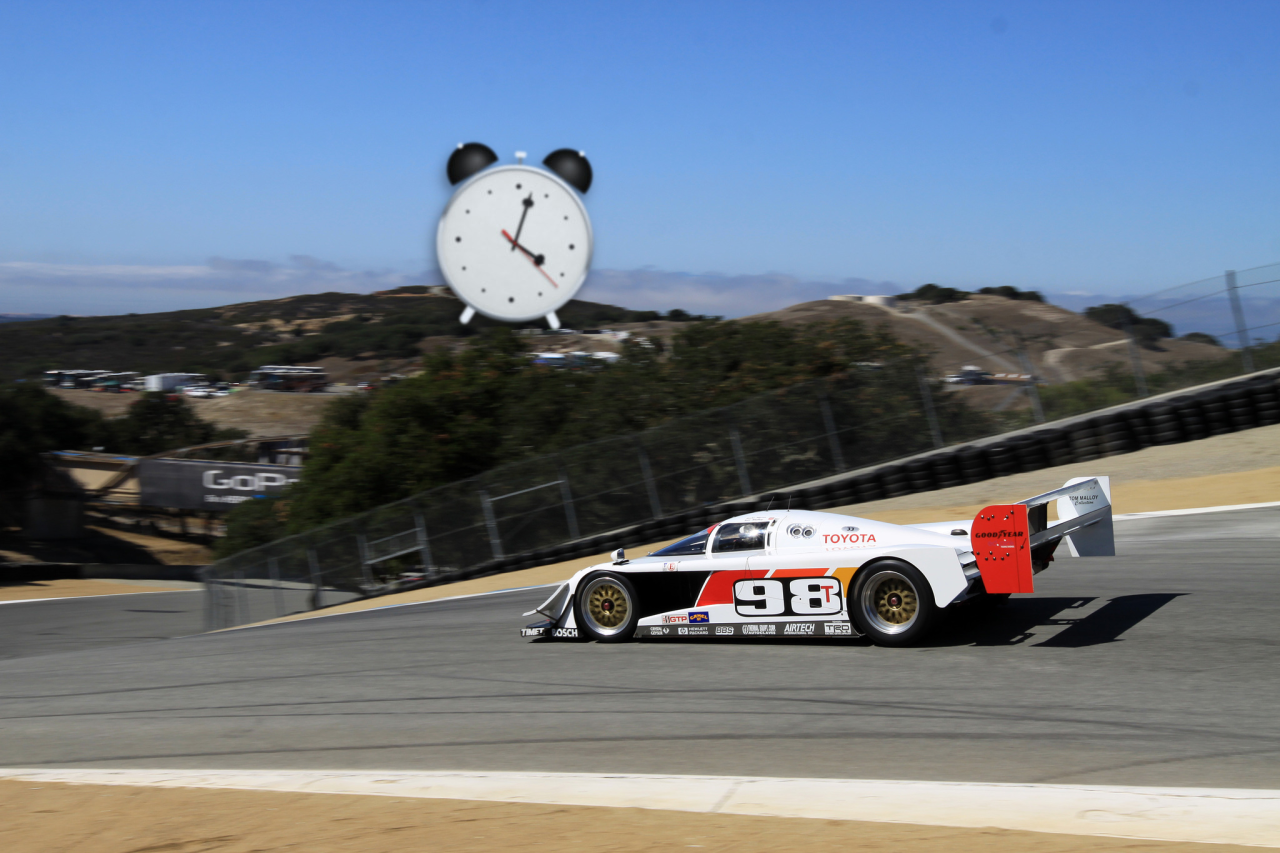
4.02.22
